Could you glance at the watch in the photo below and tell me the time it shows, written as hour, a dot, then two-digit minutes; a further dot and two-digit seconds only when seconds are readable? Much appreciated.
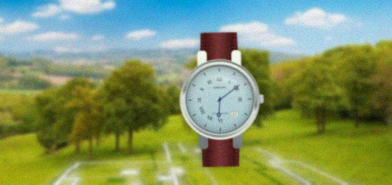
6.09
